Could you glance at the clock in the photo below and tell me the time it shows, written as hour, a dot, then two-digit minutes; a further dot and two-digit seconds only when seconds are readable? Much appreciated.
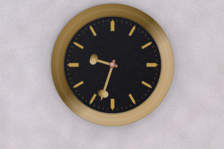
9.33
